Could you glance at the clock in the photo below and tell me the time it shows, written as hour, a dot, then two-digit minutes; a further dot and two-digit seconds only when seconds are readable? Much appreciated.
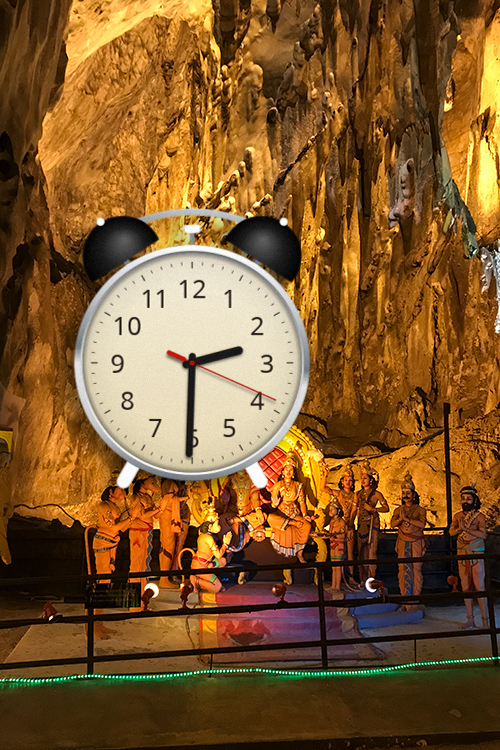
2.30.19
